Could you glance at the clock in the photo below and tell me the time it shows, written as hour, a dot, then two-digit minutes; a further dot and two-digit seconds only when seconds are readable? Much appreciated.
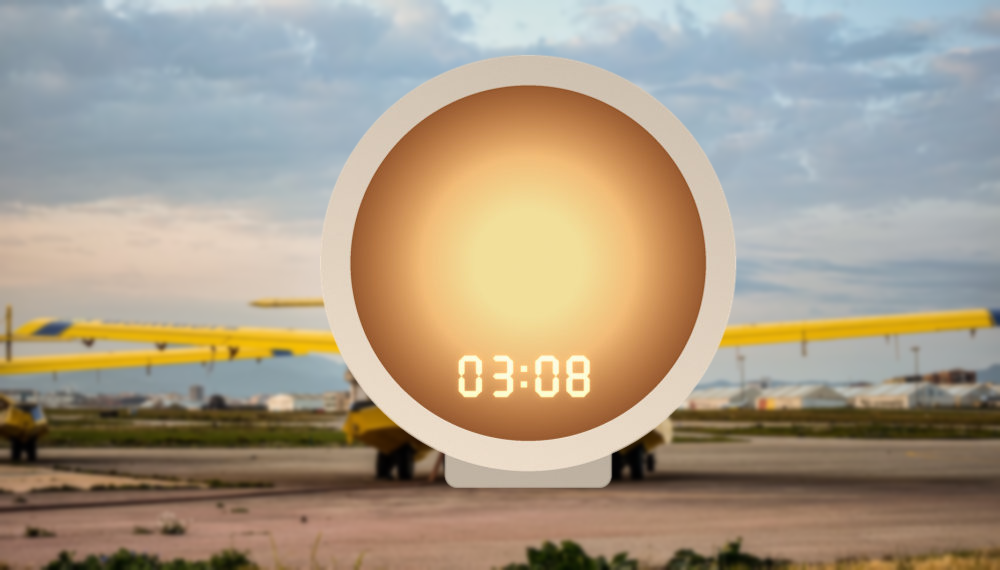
3.08
